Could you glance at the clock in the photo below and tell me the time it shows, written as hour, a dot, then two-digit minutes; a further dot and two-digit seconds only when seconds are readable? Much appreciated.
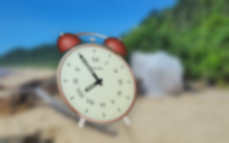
7.55
